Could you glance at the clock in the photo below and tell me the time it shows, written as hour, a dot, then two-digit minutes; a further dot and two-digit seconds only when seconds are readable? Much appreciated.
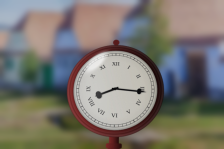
8.16
